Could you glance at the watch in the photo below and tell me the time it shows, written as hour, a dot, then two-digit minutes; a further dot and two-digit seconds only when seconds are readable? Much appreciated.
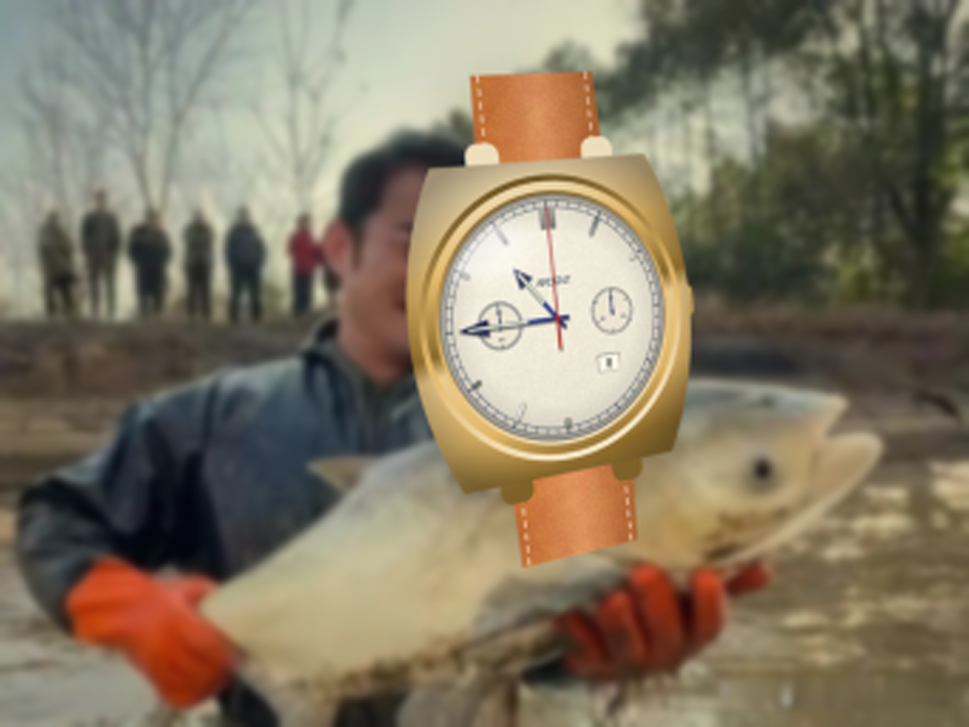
10.45
